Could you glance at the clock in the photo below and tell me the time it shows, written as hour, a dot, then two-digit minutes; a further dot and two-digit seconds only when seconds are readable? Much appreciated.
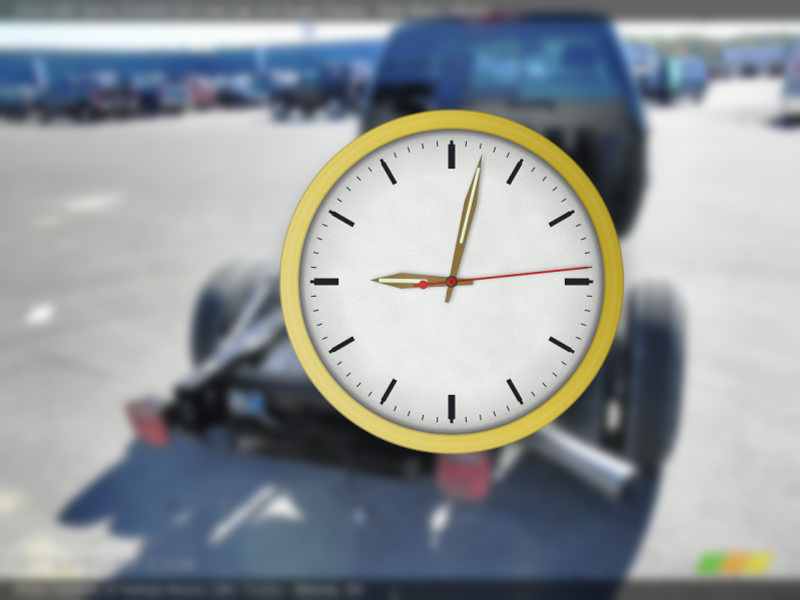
9.02.14
